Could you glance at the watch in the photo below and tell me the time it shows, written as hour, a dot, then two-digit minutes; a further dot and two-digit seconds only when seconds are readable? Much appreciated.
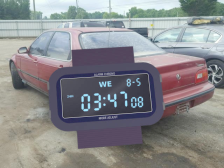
3.47.08
